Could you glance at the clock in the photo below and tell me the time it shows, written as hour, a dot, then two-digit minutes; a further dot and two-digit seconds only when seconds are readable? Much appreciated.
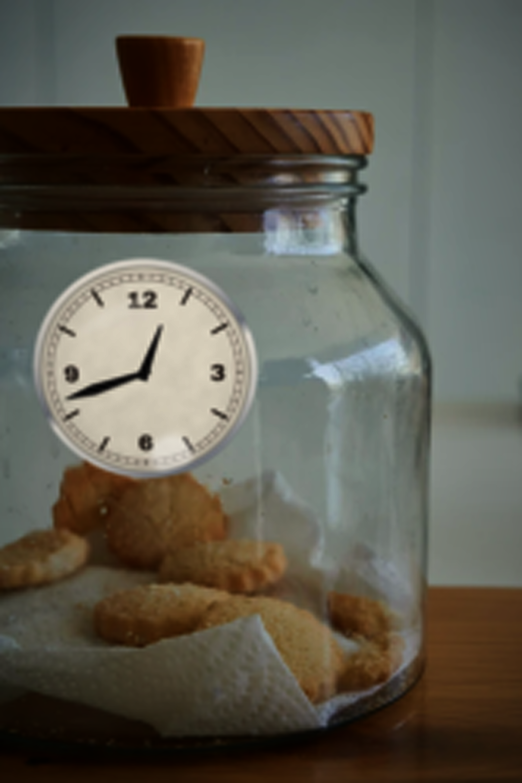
12.42
